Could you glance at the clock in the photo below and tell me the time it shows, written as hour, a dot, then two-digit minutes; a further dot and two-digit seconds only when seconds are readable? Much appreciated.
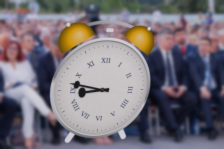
8.47
